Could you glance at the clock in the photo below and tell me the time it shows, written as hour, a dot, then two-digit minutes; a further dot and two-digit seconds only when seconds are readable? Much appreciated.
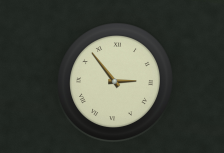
2.53
